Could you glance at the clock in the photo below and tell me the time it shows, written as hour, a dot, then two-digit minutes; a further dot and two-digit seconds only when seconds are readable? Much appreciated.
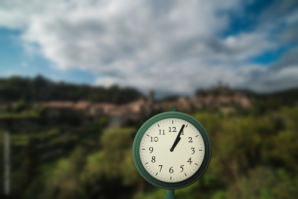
1.04
